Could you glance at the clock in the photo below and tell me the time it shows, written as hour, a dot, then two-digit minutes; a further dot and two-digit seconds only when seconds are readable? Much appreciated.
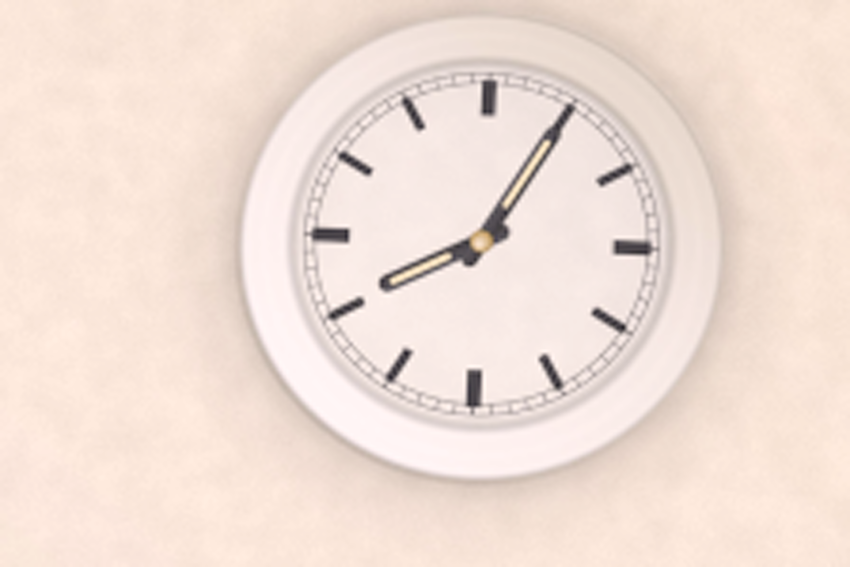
8.05
